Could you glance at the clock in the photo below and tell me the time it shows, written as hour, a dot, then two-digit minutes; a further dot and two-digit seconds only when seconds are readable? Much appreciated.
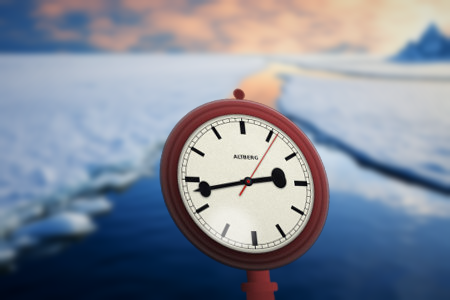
2.43.06
